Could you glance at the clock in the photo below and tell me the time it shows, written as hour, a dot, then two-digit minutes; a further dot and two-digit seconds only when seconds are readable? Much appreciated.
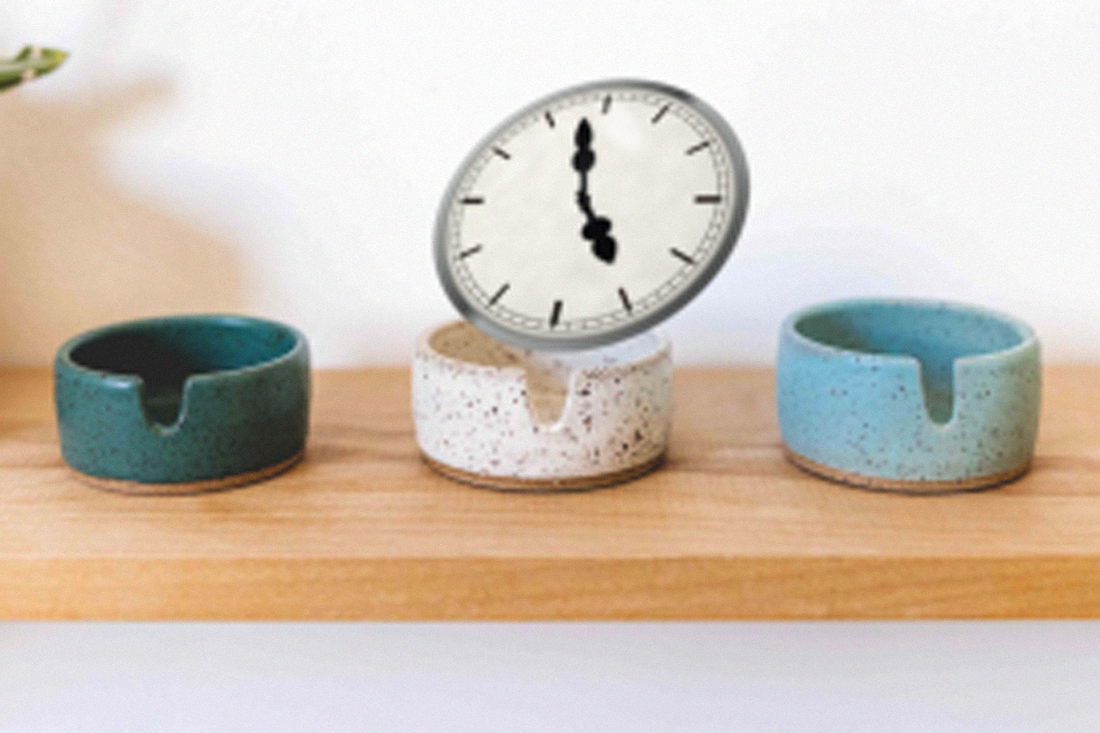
4.58
